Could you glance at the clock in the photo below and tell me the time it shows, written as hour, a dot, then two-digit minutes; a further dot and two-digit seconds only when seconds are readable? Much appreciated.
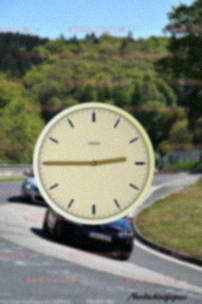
2.45
